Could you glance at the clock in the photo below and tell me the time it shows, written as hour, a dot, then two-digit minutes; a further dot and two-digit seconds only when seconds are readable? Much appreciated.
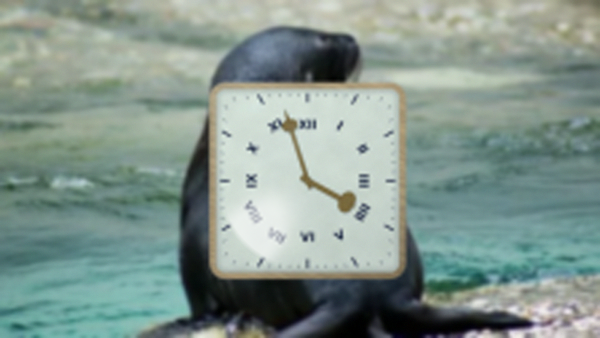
3.57
